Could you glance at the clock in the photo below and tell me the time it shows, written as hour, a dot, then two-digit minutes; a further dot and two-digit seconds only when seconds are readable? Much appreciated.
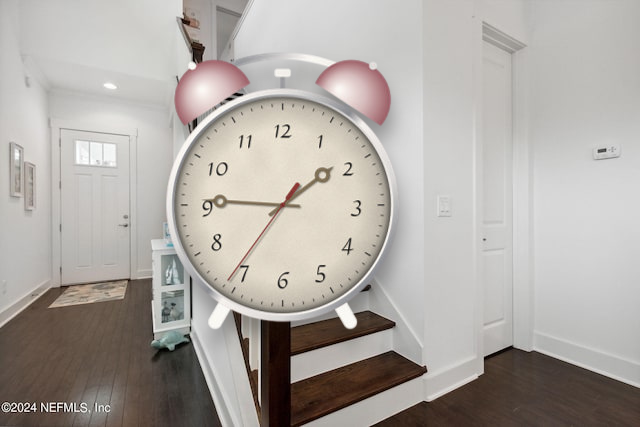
1.45.36
